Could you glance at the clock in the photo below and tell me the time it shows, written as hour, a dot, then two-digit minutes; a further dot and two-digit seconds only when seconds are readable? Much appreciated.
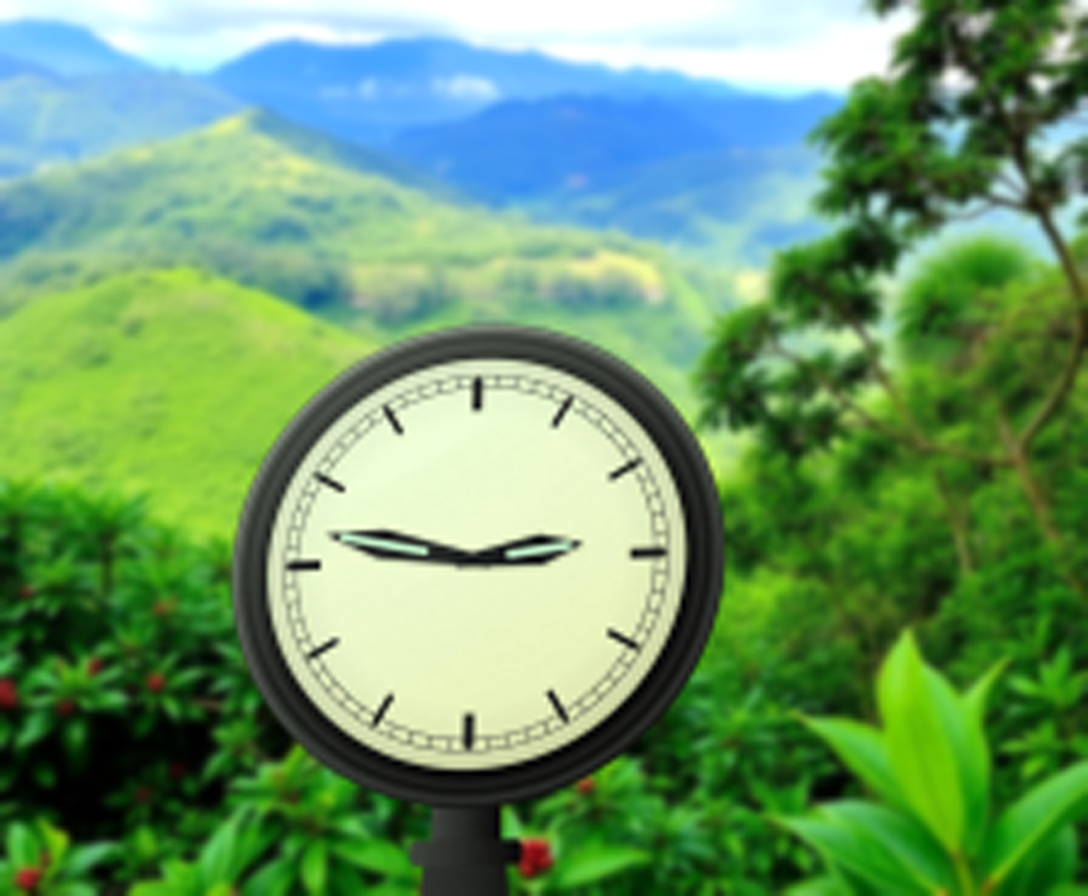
2.47
